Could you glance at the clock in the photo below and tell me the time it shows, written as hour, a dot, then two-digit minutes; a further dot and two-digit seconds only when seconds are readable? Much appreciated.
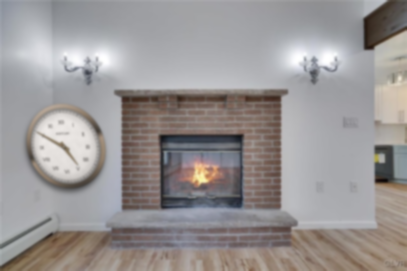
4.50
